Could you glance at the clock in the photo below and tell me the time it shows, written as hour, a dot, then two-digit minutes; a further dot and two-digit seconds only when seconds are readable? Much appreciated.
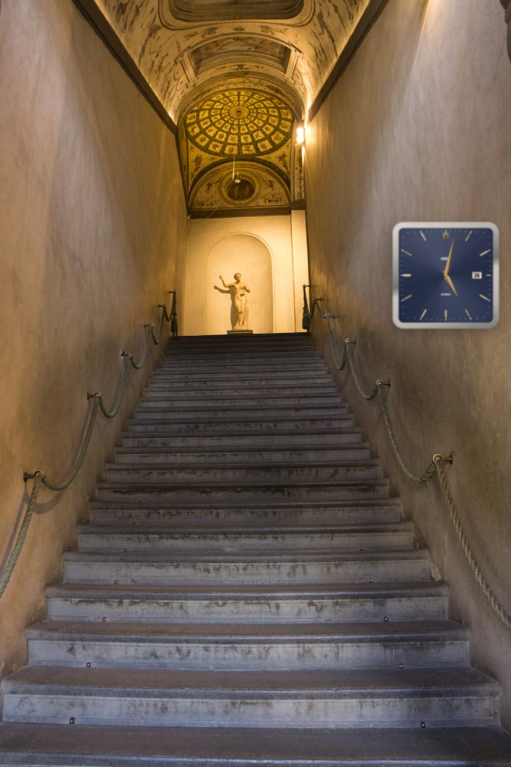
5.02
